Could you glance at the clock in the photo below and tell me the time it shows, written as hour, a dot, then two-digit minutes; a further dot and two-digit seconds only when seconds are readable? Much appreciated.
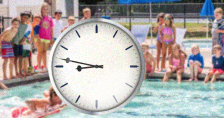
8.47
